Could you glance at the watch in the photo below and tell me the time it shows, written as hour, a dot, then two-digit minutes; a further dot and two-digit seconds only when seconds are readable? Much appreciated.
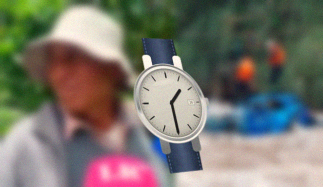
1.30
